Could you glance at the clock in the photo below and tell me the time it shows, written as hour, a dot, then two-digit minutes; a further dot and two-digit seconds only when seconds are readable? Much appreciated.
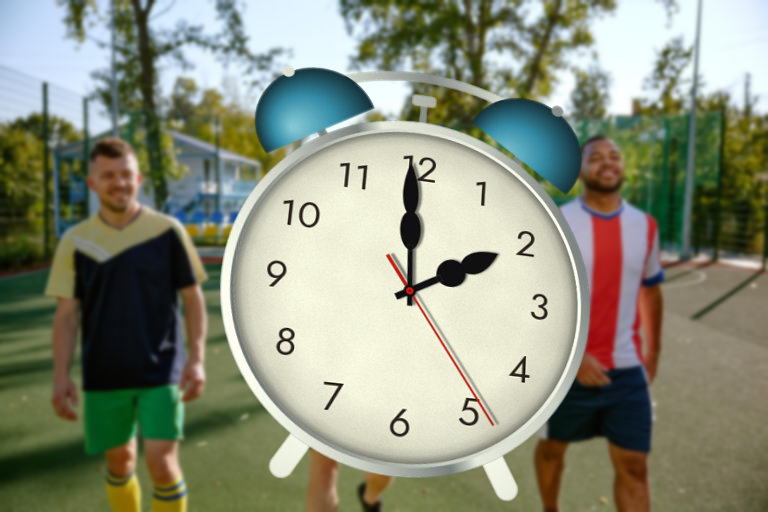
1.59.24
